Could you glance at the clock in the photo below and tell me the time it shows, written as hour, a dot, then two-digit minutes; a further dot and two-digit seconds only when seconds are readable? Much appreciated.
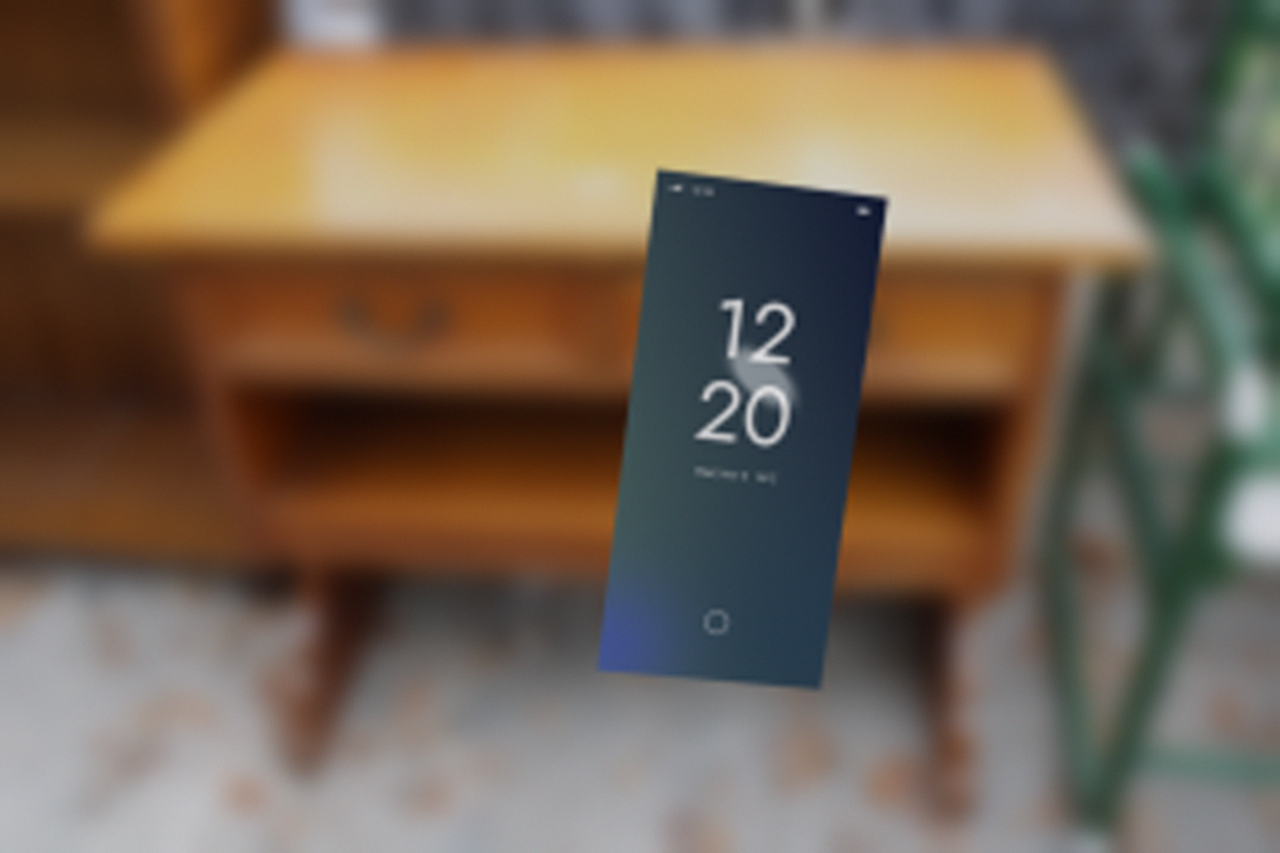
12.20
